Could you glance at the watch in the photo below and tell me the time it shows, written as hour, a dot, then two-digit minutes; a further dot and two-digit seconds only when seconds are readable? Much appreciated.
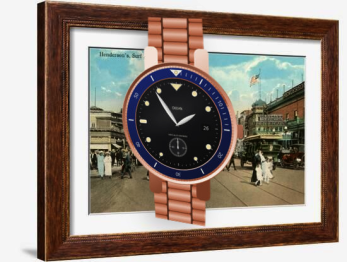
1.54
